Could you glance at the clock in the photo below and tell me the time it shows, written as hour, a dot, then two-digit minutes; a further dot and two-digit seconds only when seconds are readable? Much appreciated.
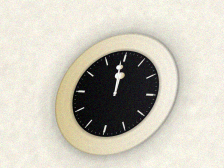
11.59
